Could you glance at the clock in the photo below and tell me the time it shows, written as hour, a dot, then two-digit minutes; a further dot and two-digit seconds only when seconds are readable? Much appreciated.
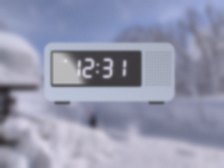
12.31
